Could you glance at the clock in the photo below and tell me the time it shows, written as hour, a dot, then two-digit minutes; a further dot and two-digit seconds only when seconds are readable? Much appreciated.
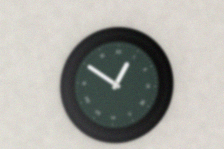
12.50
